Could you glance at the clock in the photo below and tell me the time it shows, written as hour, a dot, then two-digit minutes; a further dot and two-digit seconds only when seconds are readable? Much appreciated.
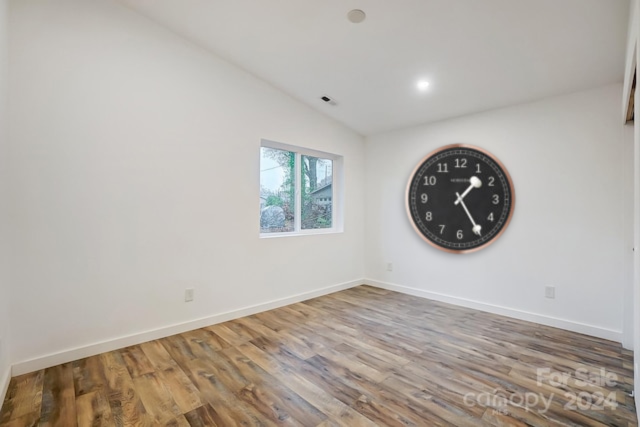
1.25
